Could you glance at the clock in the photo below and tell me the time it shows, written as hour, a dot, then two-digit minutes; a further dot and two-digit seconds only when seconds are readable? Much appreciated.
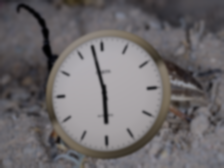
5.58
